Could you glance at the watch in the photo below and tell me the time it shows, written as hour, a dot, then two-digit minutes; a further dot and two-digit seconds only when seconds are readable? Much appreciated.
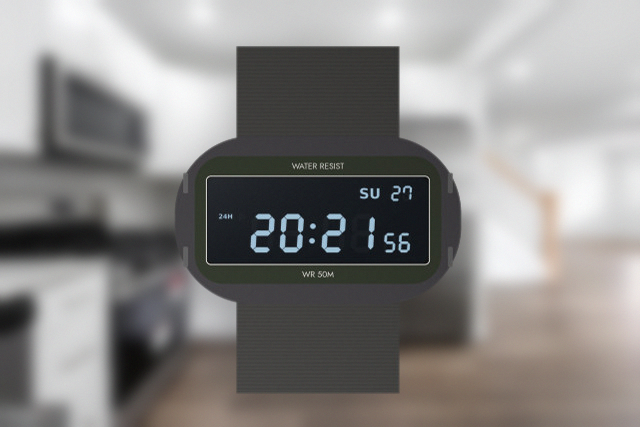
20.21.56
